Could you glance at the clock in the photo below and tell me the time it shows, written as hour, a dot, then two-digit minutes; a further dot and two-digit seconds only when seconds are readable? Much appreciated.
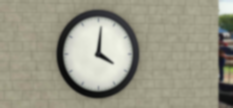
4.01
